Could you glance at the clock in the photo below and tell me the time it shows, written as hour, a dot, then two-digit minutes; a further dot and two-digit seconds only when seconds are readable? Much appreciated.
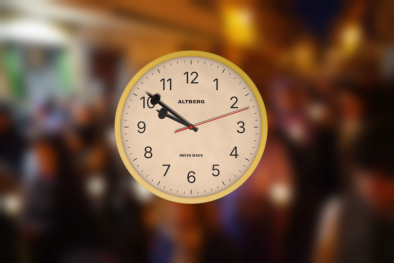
9.51.12
